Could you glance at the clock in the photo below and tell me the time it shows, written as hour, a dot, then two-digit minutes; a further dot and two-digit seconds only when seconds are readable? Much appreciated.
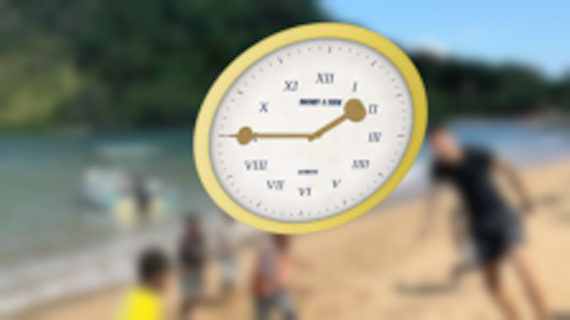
1.45
